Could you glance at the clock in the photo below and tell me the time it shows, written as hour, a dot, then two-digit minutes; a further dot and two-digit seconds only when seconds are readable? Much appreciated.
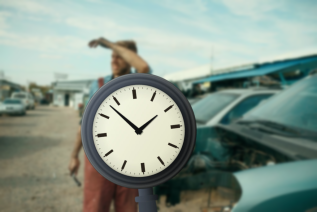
1.53
